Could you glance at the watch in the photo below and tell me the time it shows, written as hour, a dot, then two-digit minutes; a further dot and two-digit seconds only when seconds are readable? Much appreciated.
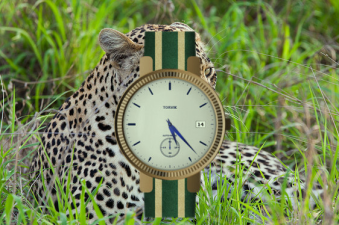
5.23
